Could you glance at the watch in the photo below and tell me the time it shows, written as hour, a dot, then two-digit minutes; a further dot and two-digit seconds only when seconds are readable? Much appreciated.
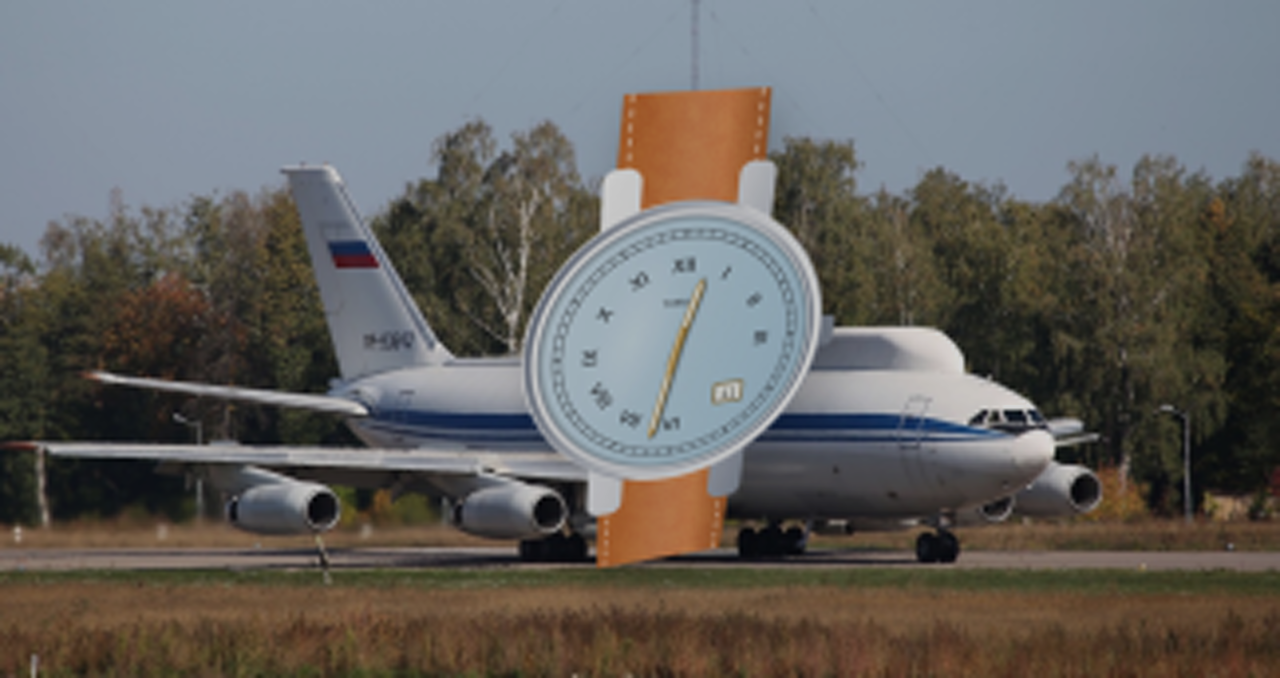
12.32
